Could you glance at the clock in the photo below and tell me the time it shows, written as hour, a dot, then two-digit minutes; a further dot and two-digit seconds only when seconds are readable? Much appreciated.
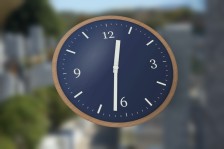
12.32
